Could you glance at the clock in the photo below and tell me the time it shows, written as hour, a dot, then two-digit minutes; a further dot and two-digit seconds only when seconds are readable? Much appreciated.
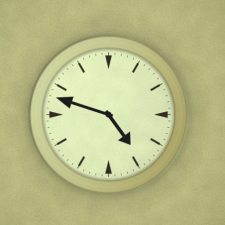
4.48
